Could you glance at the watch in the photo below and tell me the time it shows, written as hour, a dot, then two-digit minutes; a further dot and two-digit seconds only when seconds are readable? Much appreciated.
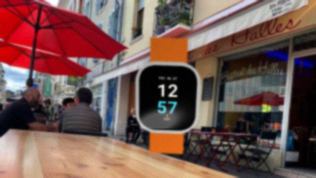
12.57
